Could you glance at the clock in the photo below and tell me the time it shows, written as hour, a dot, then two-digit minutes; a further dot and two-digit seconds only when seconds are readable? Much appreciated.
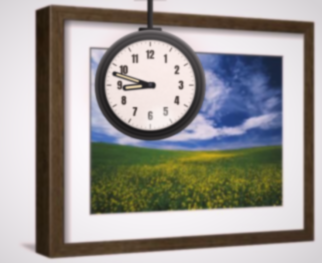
8.48
